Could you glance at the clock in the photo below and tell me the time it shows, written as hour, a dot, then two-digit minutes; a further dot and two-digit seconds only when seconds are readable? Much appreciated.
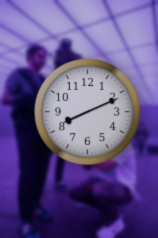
8.11
